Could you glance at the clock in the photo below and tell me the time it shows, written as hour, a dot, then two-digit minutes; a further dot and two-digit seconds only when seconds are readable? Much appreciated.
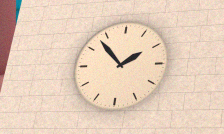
1.53
